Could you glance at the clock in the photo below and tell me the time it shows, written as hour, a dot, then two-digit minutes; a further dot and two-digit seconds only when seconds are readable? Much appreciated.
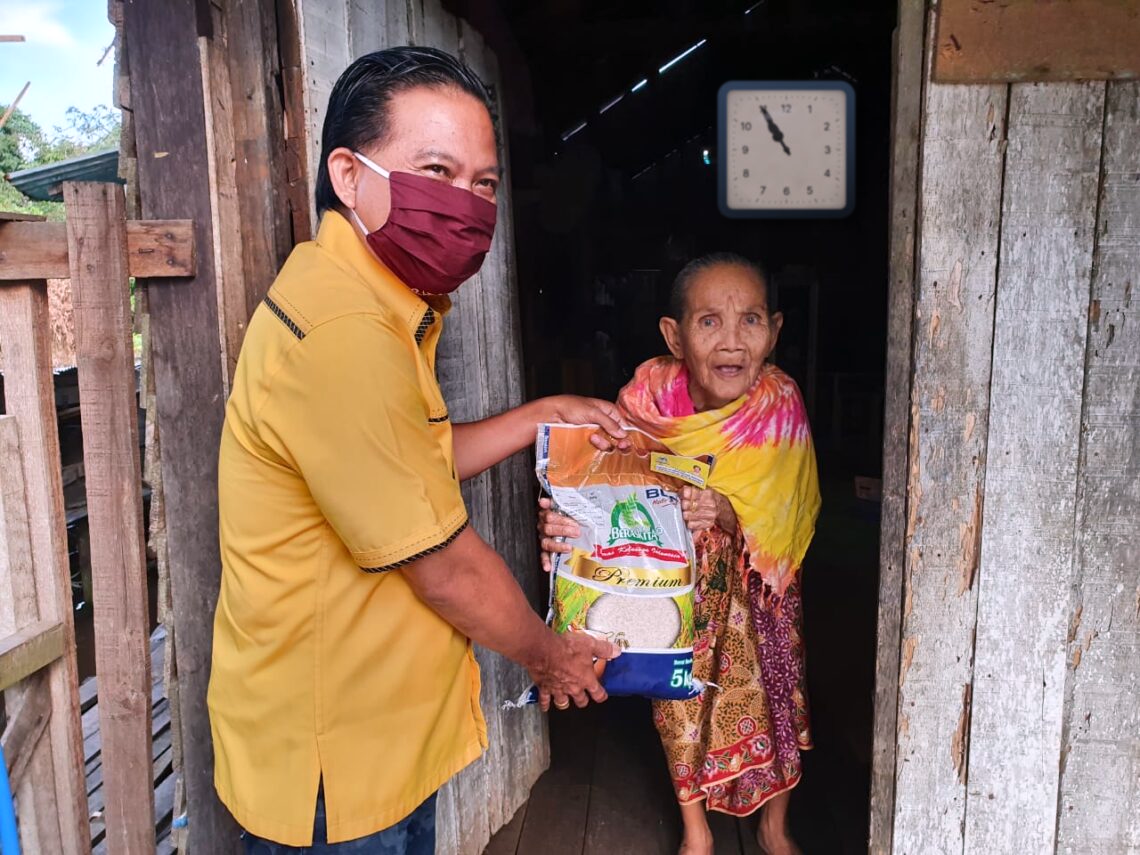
10.55
